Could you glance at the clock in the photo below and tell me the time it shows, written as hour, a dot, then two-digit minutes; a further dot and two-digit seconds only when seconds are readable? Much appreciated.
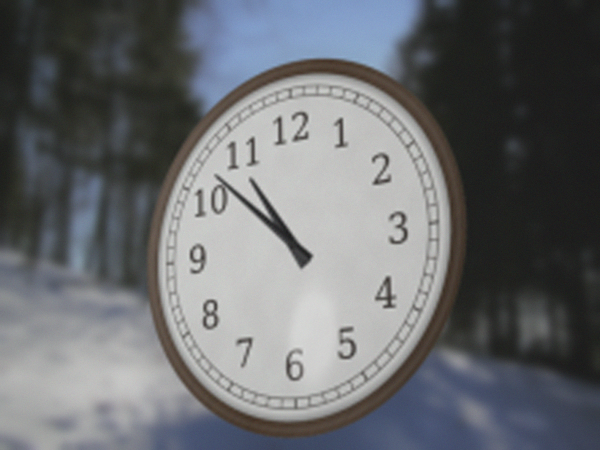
10.52
